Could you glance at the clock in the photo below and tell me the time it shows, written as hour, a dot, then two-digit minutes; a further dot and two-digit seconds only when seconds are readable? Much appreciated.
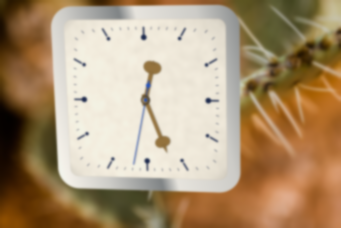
12.26.32
